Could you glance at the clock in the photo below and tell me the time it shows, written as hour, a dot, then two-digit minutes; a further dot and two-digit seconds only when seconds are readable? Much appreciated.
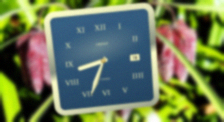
8.34
